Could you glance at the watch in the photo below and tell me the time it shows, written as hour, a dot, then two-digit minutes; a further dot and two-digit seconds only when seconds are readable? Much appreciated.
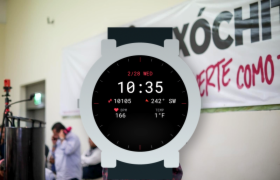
10.35
